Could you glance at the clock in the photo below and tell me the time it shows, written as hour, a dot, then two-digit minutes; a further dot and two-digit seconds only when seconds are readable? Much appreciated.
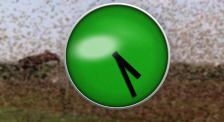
4.26
